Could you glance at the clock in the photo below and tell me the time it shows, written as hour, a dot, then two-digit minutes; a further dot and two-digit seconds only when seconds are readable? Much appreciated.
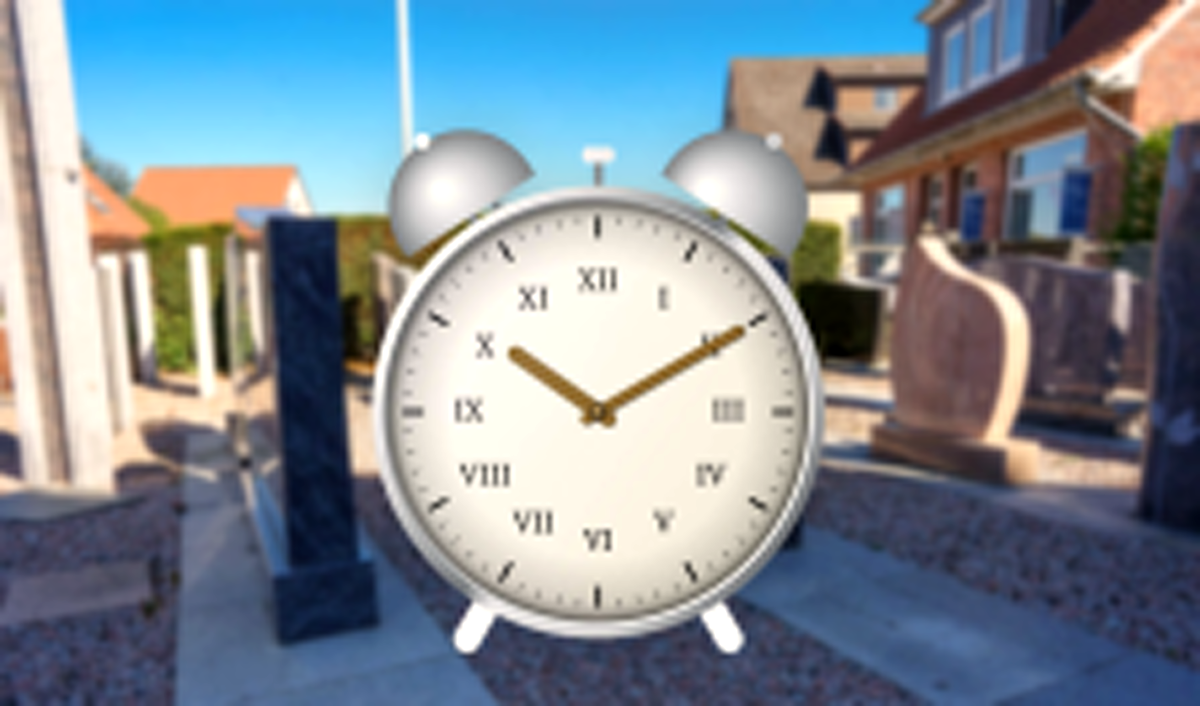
10.10
